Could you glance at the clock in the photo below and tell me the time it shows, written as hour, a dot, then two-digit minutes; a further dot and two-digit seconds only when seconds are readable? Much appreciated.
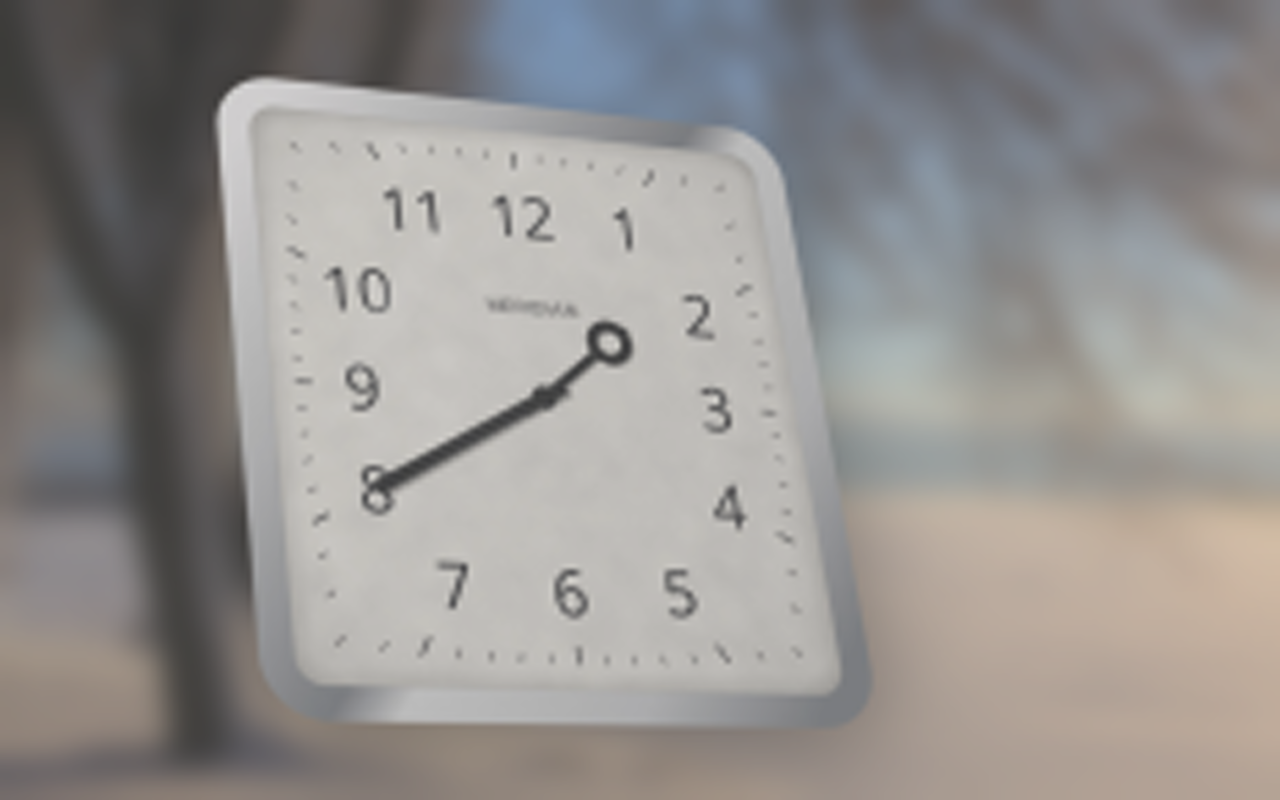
1.40
